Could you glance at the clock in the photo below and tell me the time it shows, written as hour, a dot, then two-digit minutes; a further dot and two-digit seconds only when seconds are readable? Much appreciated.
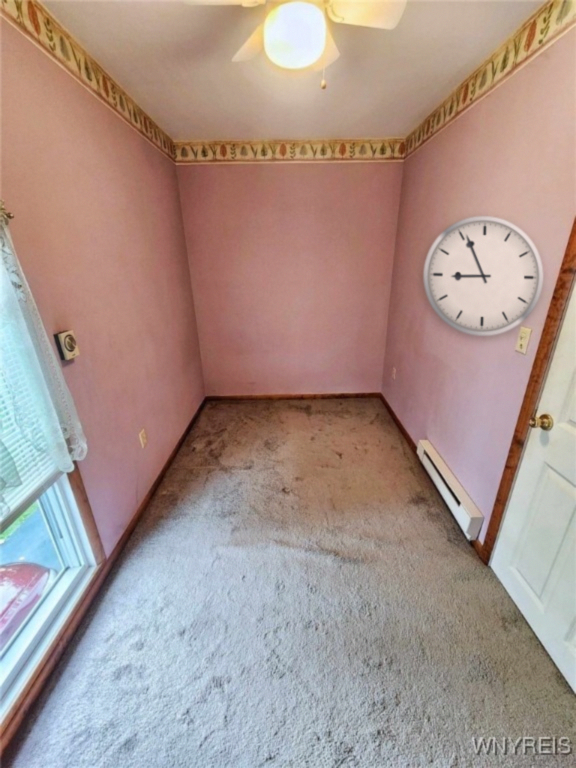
8.56
